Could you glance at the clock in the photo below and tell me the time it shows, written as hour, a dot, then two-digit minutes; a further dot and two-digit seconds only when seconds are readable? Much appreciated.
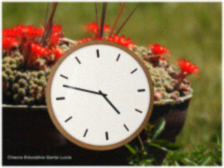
4.48
